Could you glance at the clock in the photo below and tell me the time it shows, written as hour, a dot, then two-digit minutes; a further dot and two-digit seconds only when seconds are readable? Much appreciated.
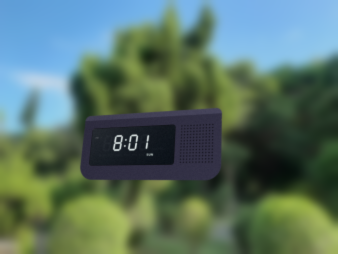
8.01
